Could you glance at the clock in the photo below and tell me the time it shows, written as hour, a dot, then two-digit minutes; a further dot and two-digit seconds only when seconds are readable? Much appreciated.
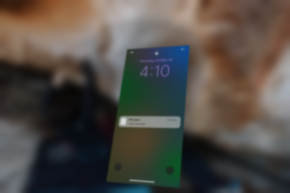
4.10
